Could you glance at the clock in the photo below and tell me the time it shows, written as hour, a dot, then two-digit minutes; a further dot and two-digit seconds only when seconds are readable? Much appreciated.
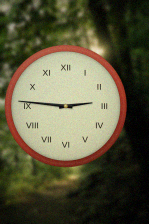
2.46
